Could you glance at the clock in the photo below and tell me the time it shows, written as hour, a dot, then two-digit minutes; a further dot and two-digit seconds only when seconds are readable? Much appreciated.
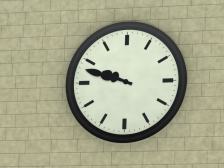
9.48
